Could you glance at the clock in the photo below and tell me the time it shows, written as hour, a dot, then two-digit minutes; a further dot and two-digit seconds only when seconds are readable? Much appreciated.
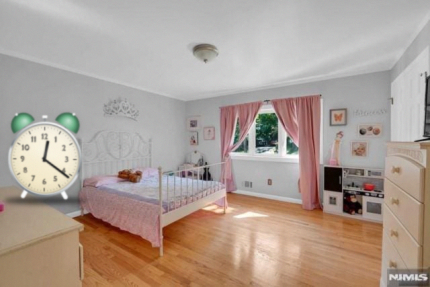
12.21
